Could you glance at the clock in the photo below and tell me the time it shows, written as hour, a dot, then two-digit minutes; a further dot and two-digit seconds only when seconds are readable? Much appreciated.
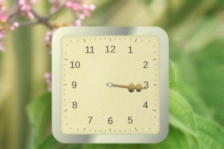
3.16
